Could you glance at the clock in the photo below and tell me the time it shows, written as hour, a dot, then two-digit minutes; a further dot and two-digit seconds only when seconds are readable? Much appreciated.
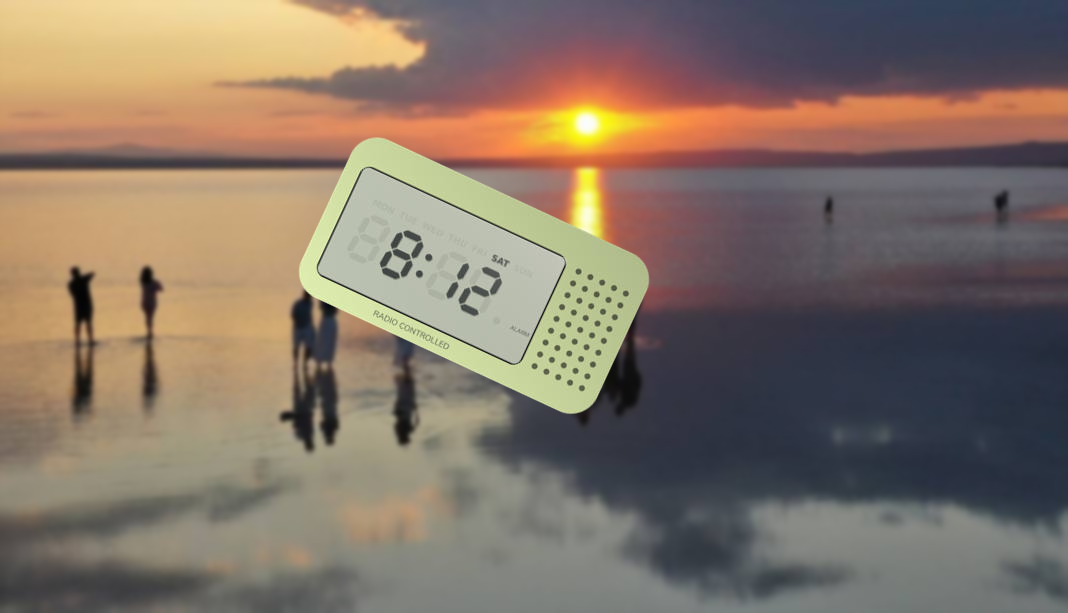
8.12
